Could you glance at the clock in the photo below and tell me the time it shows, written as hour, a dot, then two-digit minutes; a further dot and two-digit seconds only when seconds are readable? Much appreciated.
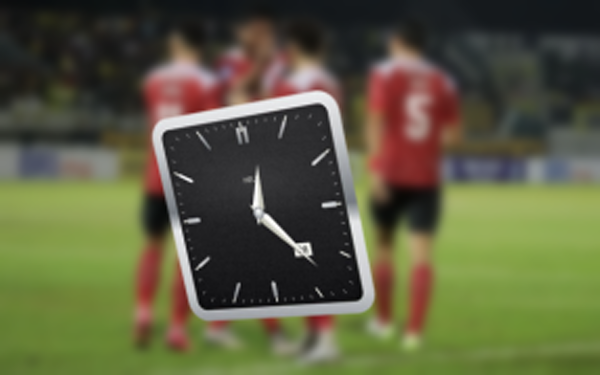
12.23
